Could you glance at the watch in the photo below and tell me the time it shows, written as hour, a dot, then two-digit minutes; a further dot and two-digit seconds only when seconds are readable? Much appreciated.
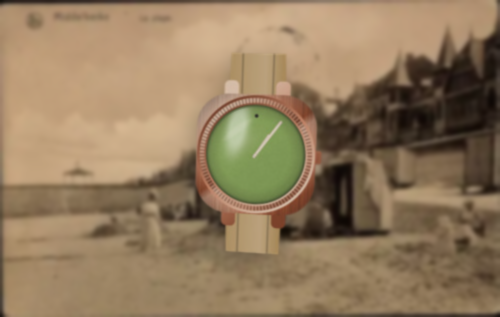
1.06
